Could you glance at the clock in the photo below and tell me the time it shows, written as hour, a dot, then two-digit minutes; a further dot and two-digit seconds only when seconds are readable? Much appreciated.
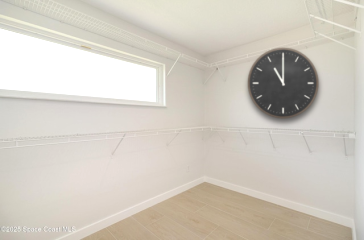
11.00
